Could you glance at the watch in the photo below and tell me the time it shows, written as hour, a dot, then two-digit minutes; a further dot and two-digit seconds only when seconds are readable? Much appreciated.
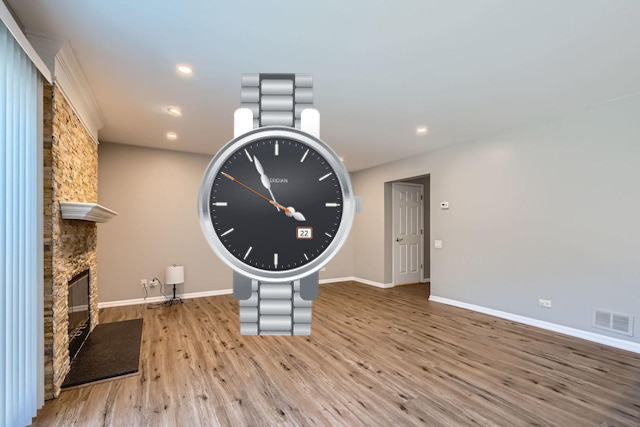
3.55.50
